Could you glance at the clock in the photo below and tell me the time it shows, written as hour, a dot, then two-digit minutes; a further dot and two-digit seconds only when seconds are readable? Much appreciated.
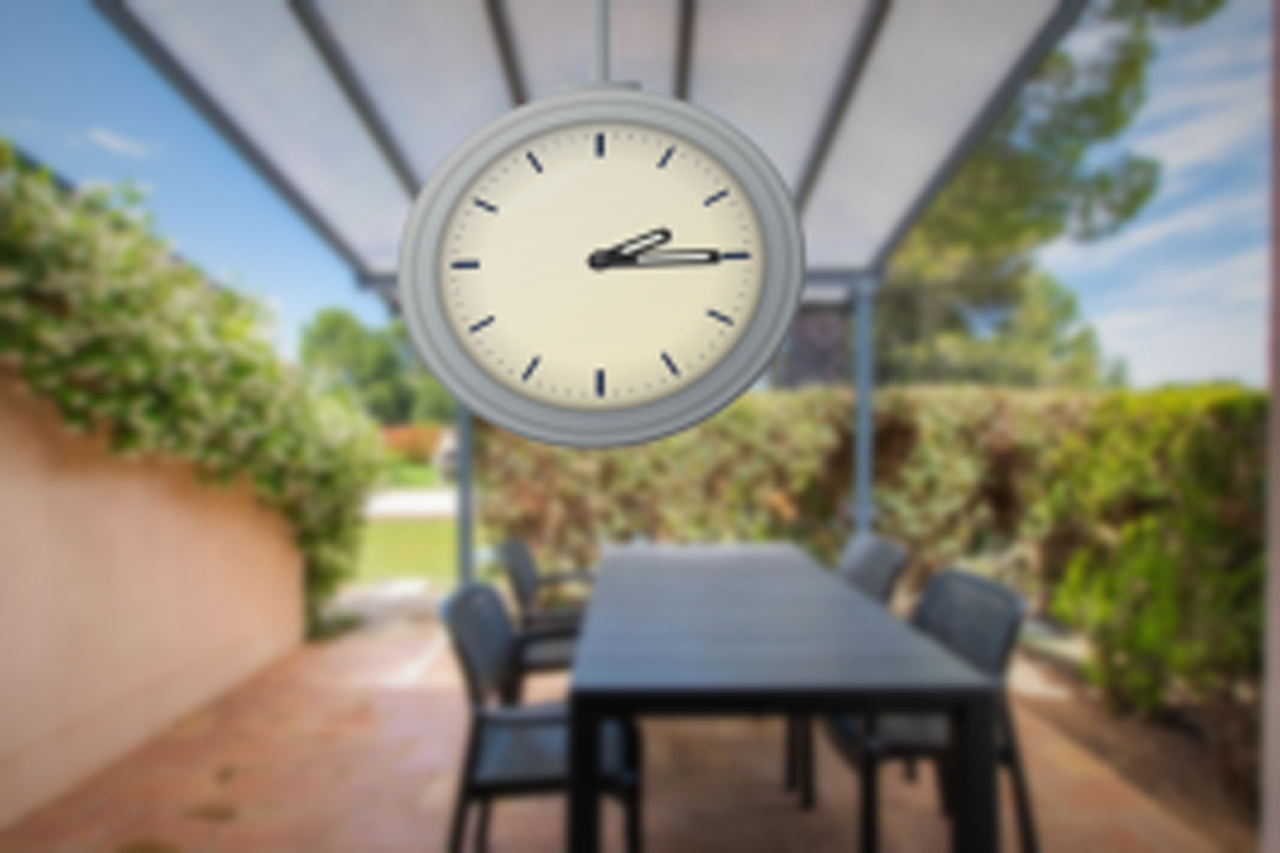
2.15
